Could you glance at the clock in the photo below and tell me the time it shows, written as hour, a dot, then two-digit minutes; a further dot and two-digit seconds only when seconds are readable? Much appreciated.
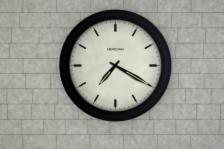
7.20
